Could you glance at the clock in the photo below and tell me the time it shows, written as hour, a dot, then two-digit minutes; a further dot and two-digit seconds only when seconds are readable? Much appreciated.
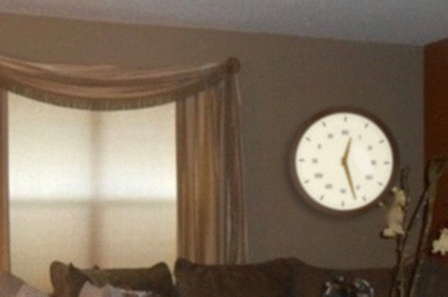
12.27
